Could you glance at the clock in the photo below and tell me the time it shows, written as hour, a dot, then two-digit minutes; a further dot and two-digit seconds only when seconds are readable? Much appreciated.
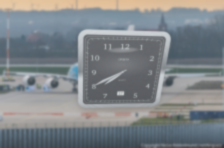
7.40
